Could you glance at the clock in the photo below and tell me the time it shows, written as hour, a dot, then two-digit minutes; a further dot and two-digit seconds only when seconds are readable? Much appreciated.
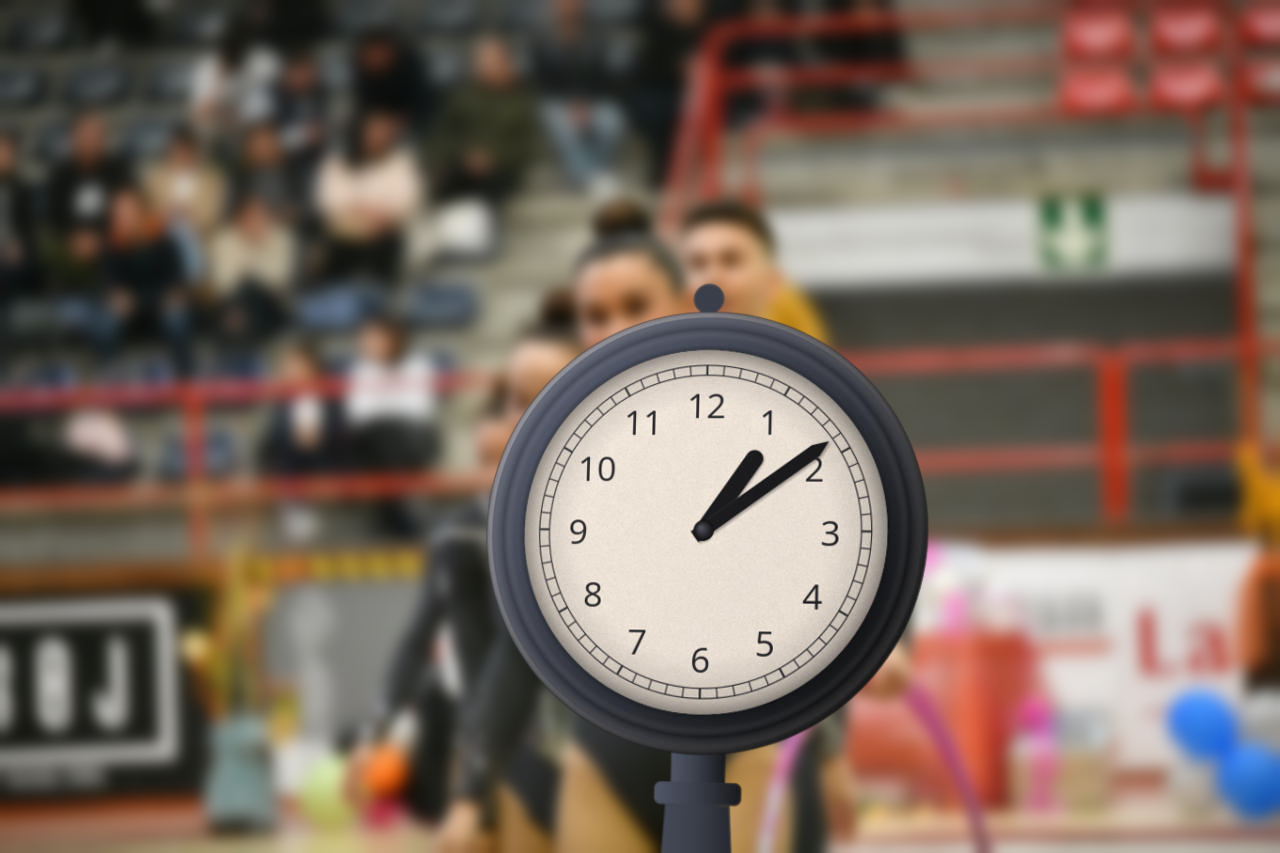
1.09
